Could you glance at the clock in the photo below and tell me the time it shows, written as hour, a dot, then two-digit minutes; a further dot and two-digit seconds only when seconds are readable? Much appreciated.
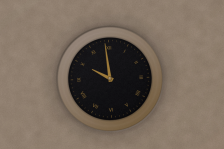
9.59
